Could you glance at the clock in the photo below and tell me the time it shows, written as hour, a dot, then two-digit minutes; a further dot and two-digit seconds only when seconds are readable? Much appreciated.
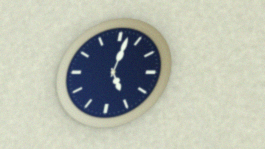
5.02
